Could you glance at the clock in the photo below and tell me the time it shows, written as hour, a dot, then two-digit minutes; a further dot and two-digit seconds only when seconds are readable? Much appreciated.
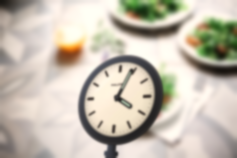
4.04
